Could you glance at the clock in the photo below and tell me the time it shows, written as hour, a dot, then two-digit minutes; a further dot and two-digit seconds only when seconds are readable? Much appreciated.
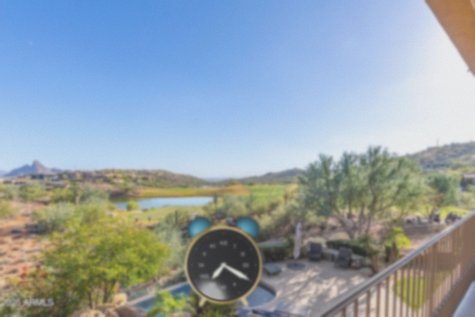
7.20
